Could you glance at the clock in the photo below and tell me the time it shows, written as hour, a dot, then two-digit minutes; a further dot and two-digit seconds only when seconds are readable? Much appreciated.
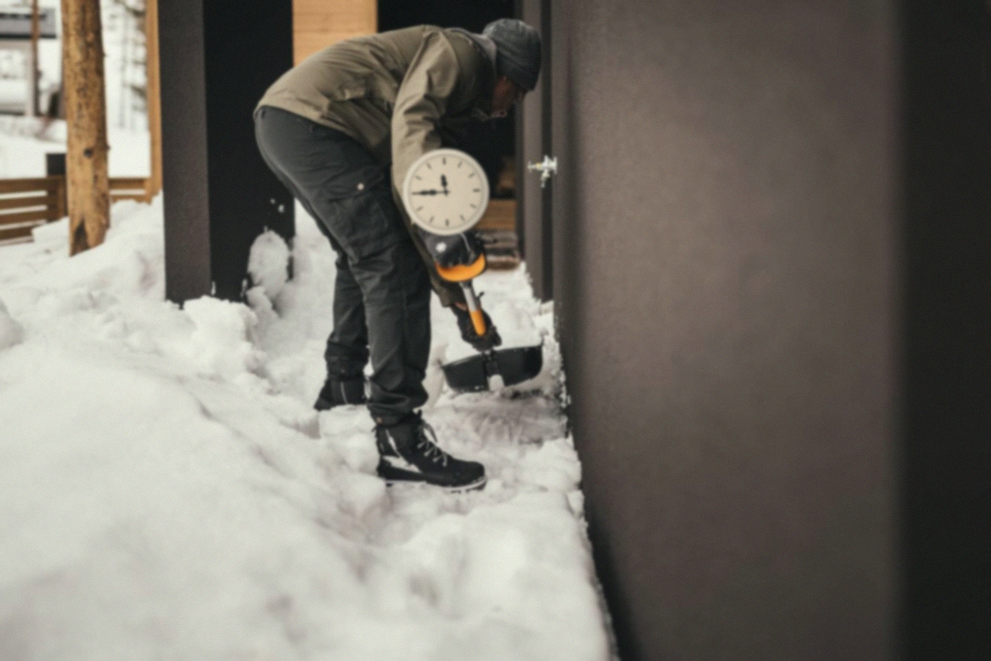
11.45
